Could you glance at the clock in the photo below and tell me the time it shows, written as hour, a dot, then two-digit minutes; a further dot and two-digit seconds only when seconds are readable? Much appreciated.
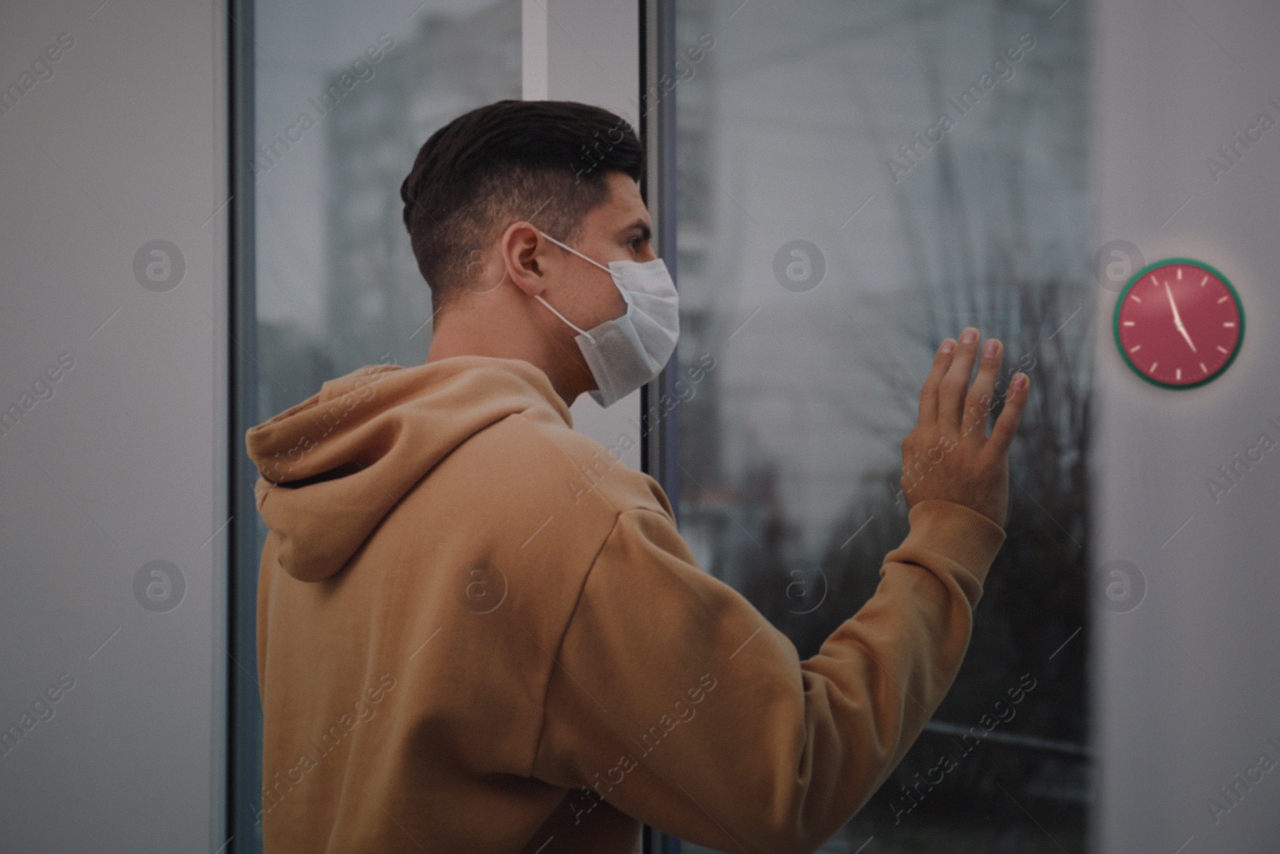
4.57
